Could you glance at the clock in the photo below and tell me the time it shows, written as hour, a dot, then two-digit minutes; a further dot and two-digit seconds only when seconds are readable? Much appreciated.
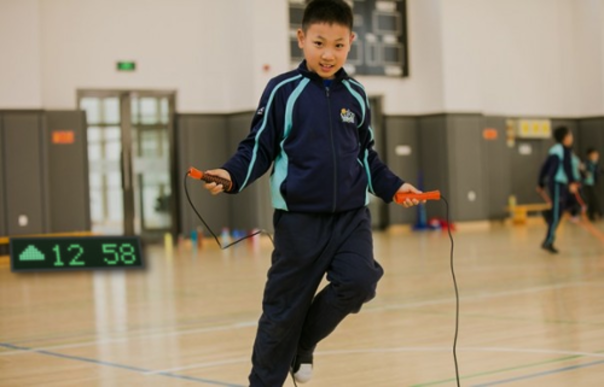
12.58
